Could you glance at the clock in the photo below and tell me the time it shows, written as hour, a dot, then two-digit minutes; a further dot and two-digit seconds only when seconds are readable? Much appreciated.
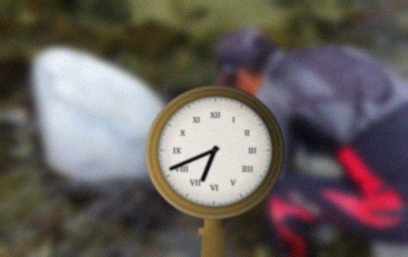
6.41
